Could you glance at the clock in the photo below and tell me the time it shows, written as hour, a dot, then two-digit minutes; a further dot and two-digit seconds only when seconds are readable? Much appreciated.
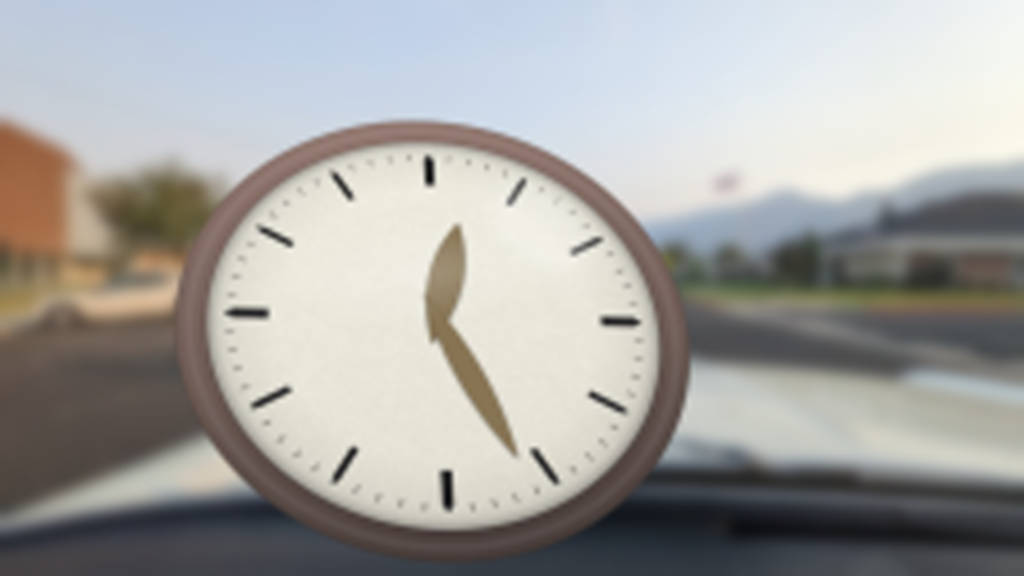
12.26
